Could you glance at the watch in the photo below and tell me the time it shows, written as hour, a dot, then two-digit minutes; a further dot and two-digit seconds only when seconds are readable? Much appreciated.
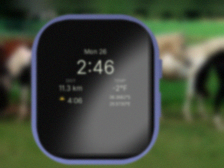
2.46
